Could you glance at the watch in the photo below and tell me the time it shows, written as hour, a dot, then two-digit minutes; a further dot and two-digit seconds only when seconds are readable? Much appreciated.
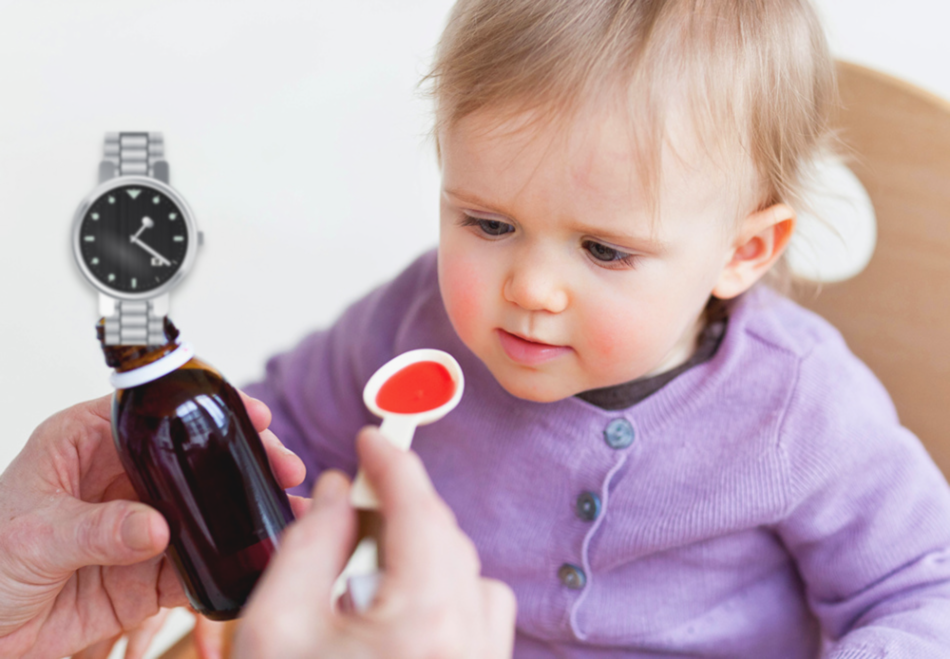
1.21
